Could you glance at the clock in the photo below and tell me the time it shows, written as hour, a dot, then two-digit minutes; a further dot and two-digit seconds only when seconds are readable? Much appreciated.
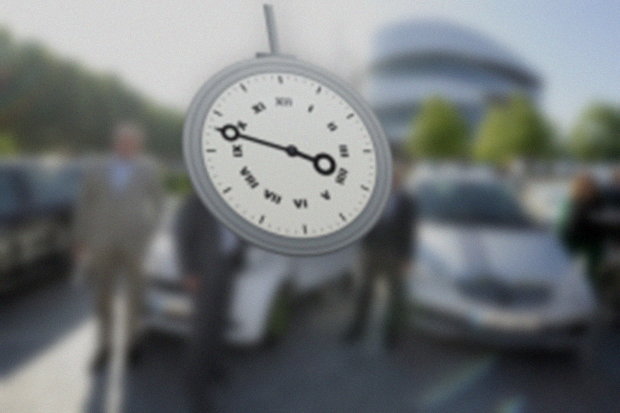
3.48
